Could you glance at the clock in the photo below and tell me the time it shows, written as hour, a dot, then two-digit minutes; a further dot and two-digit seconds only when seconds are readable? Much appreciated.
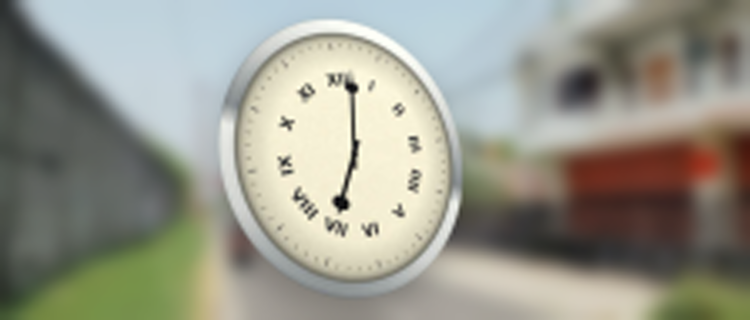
7.02
